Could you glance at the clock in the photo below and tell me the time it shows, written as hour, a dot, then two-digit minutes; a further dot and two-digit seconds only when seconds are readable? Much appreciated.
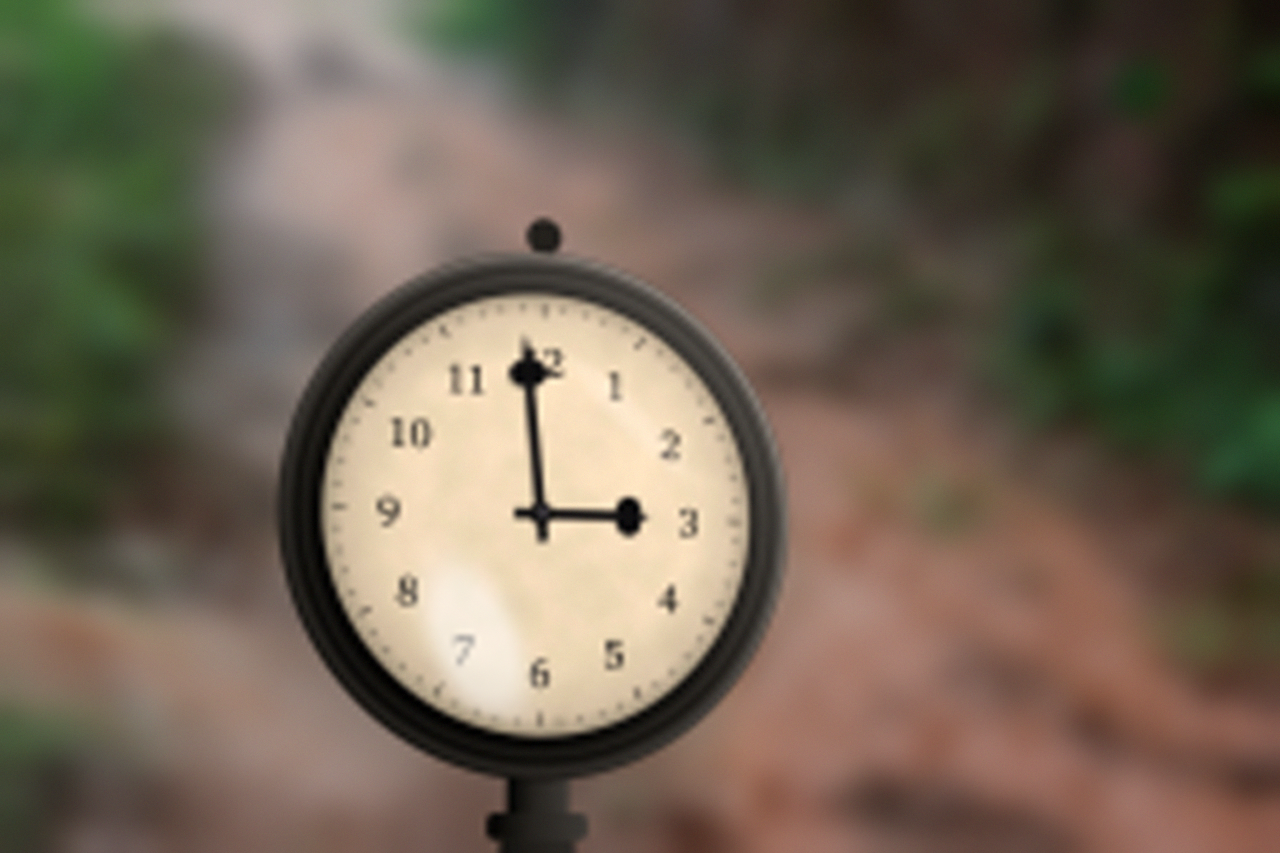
2.59
